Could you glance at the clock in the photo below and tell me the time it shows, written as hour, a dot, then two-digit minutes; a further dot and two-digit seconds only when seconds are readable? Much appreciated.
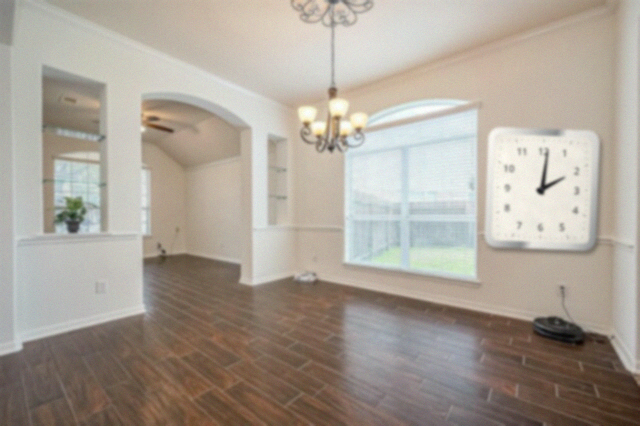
2.01
